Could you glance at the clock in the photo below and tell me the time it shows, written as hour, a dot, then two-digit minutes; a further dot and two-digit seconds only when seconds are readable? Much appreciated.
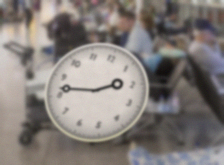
1.42
